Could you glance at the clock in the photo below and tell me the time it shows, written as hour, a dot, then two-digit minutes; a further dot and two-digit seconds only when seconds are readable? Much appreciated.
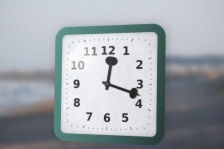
12.18
